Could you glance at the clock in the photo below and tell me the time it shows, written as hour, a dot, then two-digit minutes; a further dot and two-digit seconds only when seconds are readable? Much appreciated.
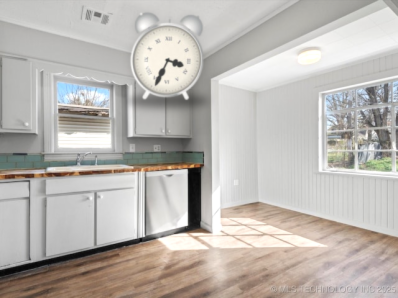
3.34
